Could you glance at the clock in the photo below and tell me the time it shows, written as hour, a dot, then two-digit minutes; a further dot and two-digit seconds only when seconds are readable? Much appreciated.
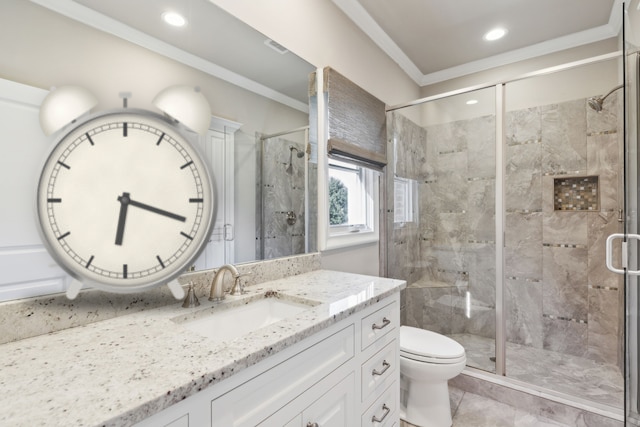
6.18
